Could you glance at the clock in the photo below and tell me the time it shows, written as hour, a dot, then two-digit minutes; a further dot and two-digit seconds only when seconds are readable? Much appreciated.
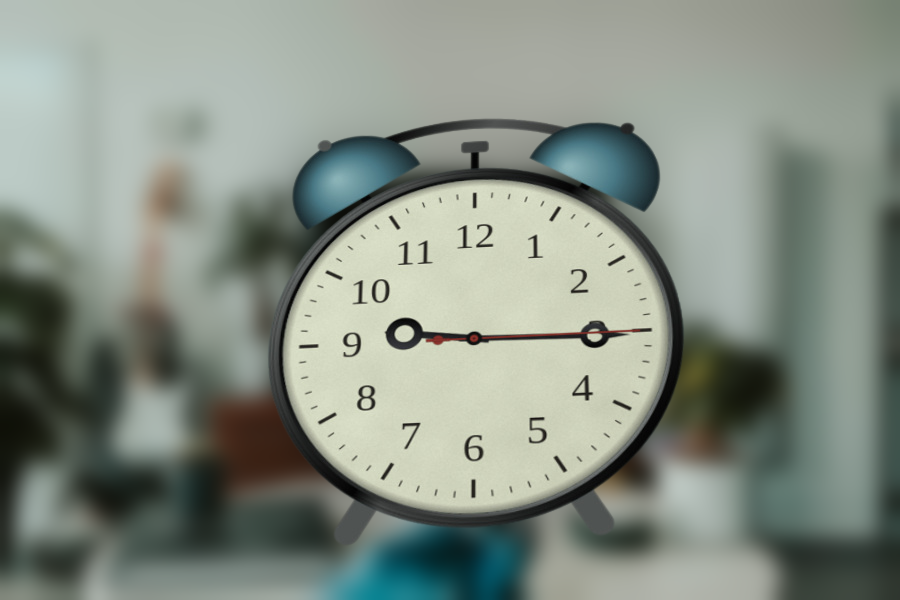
9.15.15
